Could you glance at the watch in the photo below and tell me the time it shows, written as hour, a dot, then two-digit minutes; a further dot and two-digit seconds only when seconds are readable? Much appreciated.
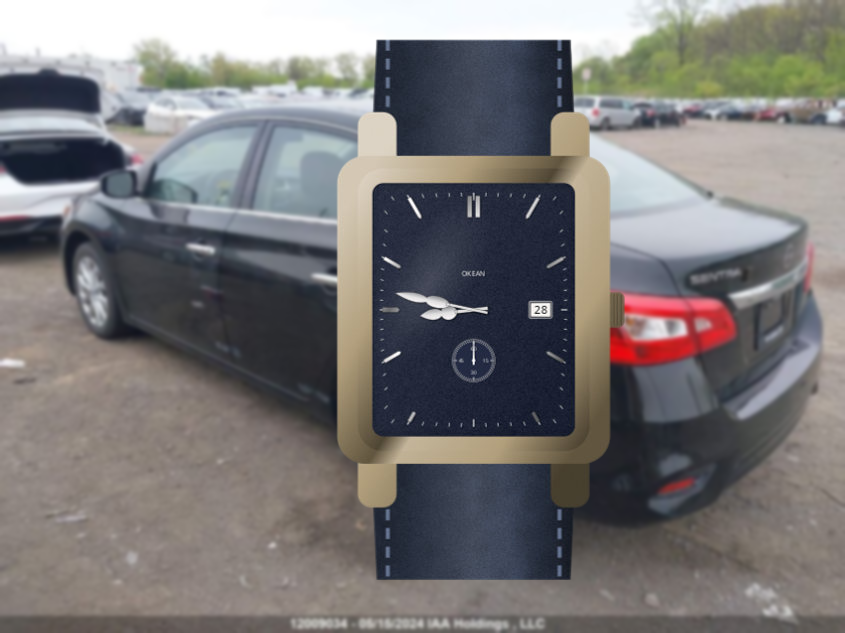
8.47
